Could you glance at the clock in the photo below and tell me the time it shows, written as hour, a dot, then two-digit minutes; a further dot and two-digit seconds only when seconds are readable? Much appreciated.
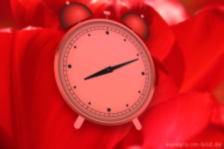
8.11
